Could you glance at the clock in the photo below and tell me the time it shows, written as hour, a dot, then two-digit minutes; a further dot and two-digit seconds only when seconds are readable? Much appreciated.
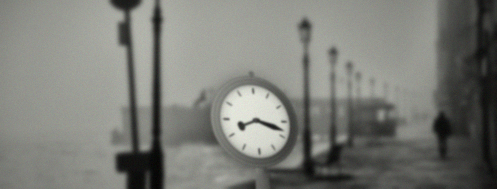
8.18
